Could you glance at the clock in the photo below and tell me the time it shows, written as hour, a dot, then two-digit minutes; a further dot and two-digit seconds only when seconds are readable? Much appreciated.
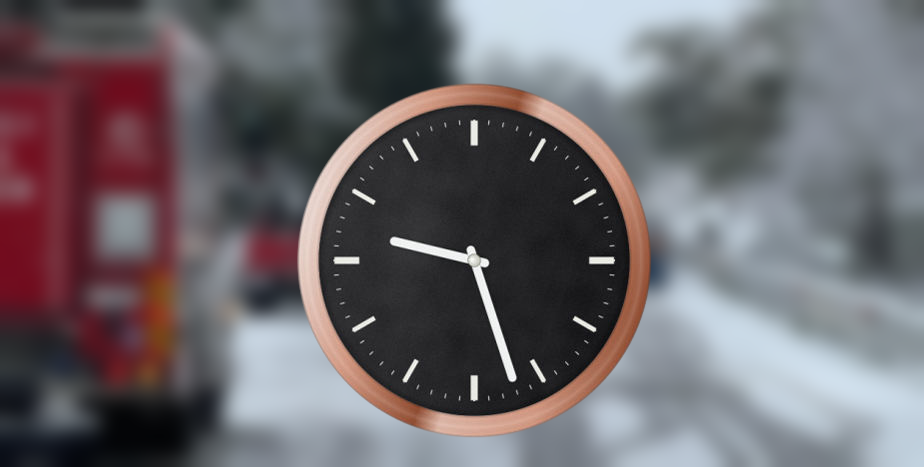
9.27
